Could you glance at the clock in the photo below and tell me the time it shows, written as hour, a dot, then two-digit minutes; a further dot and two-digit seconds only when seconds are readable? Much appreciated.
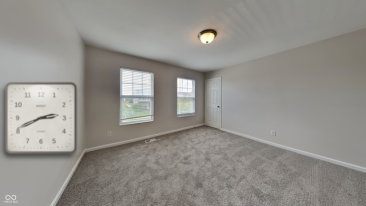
2.41
